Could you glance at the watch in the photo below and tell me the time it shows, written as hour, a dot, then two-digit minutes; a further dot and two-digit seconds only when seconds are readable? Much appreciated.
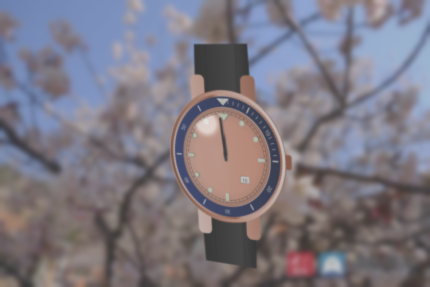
11.59
